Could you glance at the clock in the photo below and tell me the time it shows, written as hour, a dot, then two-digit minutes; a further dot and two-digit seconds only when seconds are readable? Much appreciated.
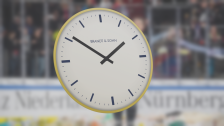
1.51
